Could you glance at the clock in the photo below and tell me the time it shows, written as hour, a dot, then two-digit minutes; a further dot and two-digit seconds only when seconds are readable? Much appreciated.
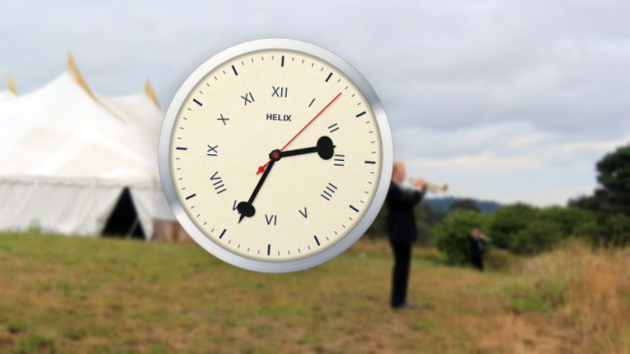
2.34.07
